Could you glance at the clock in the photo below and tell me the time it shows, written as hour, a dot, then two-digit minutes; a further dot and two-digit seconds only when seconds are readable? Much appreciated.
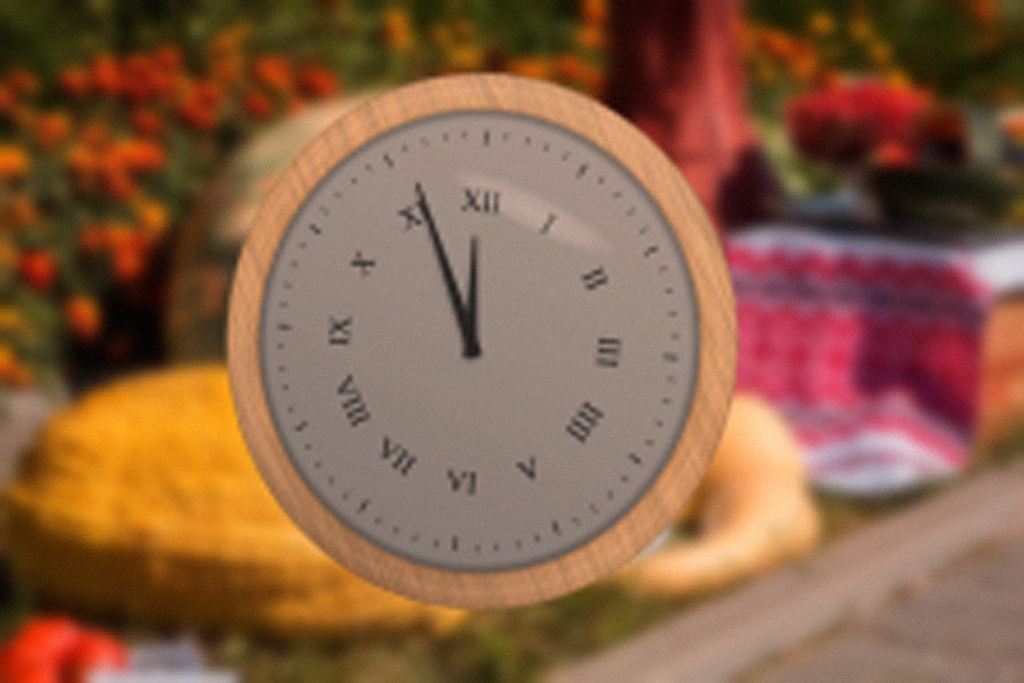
11.56
